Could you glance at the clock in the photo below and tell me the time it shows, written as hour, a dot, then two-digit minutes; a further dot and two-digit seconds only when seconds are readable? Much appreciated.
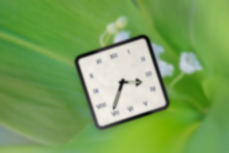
3.36
